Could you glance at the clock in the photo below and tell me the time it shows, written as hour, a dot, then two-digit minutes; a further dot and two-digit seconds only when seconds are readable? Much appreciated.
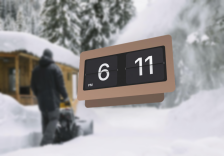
6.11
